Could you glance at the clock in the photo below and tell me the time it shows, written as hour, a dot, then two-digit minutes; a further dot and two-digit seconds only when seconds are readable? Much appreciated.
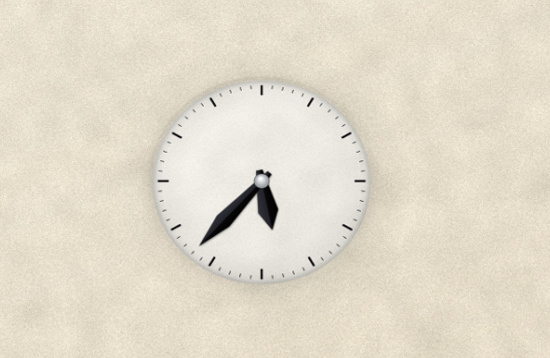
5.37
